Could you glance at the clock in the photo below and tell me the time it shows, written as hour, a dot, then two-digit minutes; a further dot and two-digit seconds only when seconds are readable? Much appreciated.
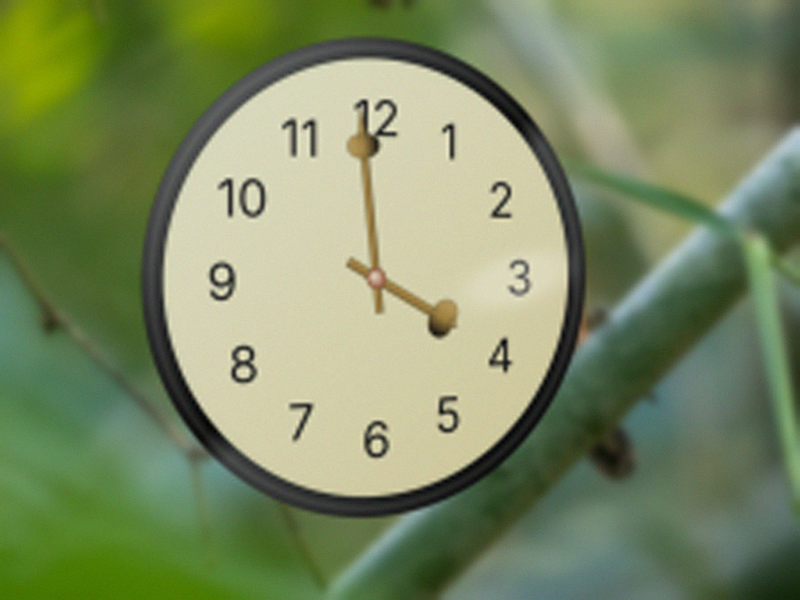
3.59
